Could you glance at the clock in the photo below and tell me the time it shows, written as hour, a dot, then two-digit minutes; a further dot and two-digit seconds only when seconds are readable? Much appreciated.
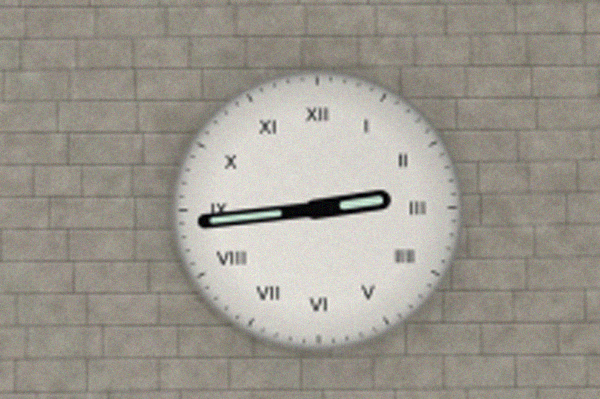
2.44
